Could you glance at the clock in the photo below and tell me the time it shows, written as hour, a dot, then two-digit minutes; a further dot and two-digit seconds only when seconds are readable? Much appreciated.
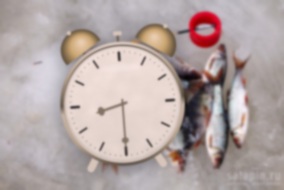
8.30
